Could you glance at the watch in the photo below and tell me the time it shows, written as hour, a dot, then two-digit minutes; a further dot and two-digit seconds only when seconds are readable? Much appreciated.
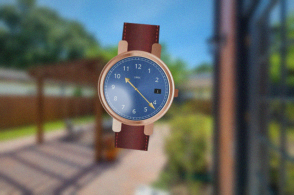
10.22
